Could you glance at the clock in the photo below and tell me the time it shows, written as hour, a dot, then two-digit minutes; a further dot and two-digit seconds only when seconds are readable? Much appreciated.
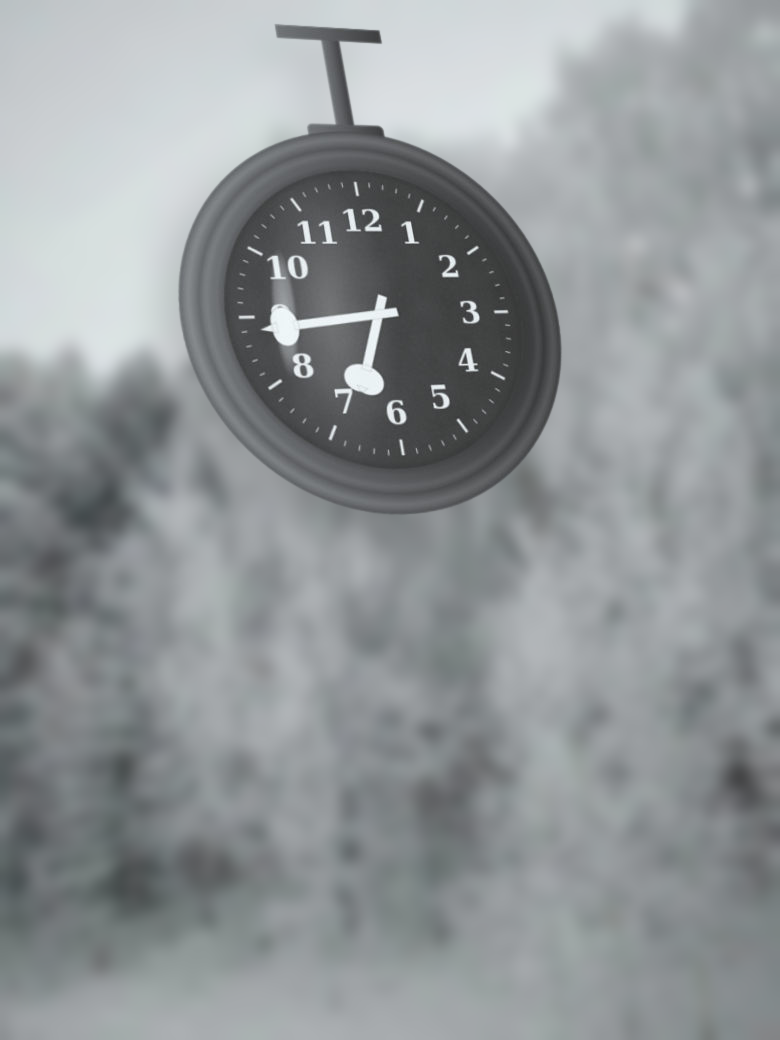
6.44
